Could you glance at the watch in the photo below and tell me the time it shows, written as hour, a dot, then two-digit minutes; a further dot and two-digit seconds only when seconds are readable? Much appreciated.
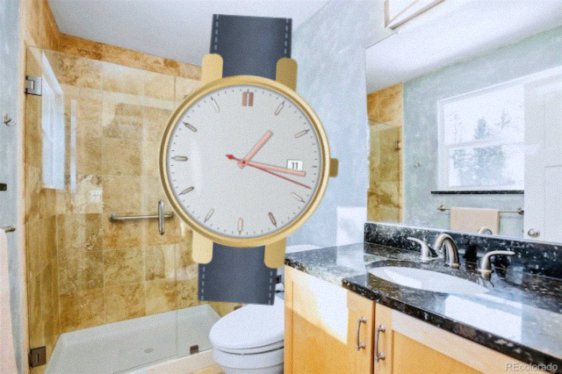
1.16.18
